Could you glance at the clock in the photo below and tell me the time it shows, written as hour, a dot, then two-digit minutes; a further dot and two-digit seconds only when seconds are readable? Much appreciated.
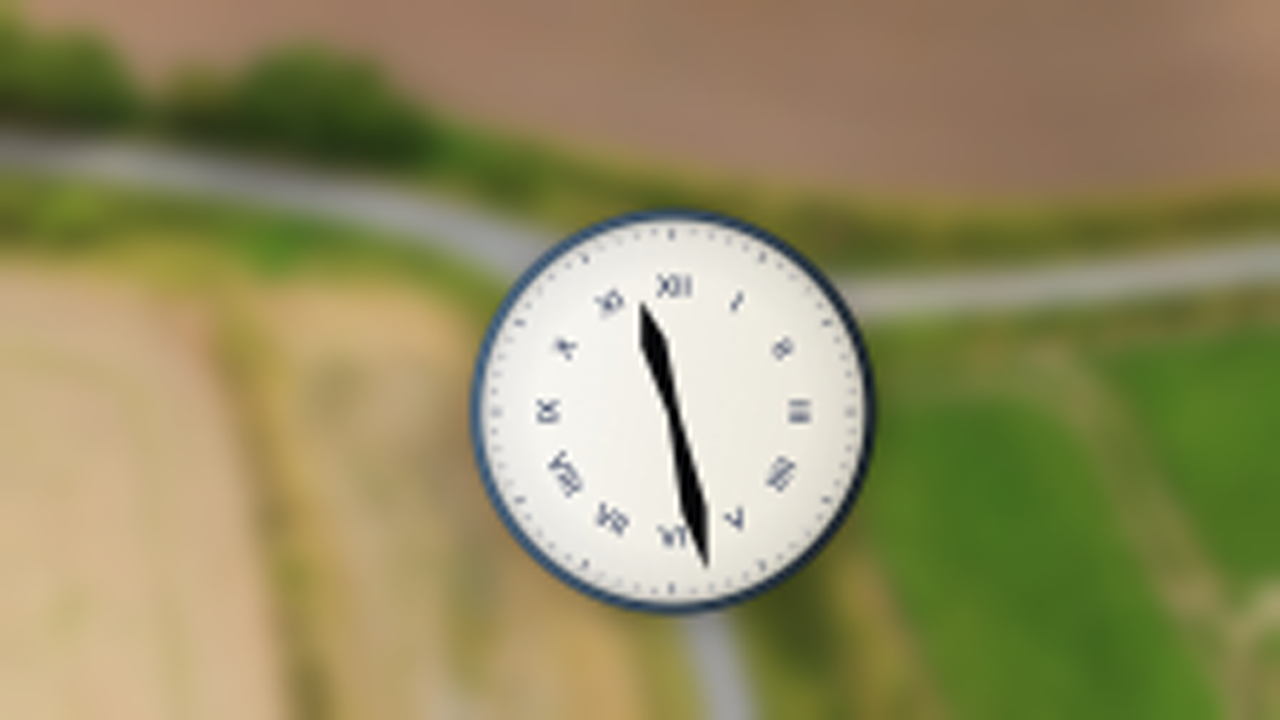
11.28
